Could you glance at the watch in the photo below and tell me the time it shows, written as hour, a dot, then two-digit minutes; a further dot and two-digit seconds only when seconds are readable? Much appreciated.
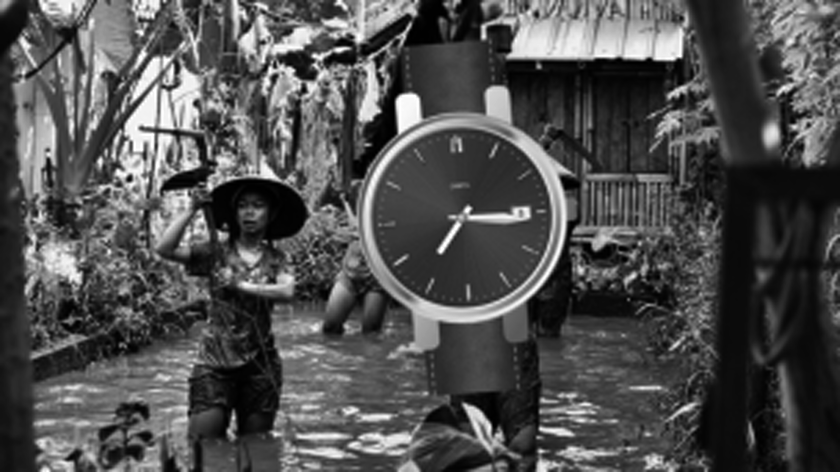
7.16
